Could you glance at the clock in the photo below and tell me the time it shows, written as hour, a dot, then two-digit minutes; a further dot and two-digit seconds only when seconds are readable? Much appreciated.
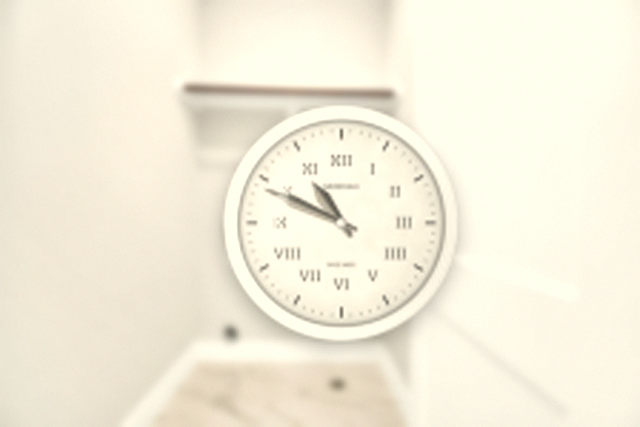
10.49
